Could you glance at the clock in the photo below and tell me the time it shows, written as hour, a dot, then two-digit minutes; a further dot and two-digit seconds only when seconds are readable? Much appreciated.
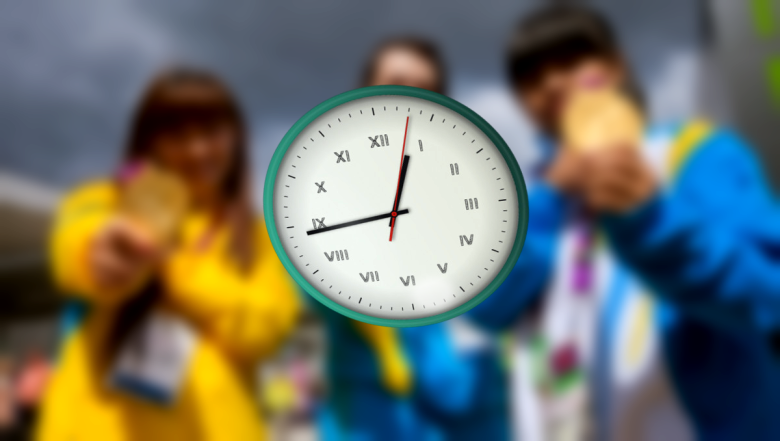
12.44.03
